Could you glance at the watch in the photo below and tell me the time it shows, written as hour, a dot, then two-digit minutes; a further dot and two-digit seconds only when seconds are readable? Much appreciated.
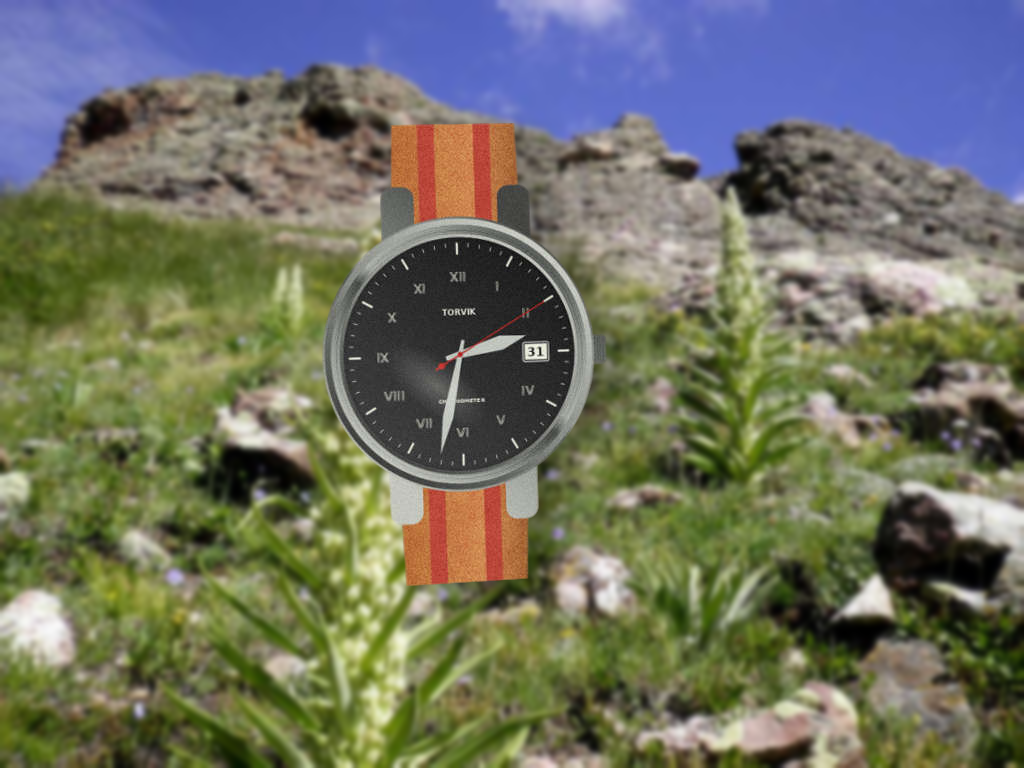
2.32.10
